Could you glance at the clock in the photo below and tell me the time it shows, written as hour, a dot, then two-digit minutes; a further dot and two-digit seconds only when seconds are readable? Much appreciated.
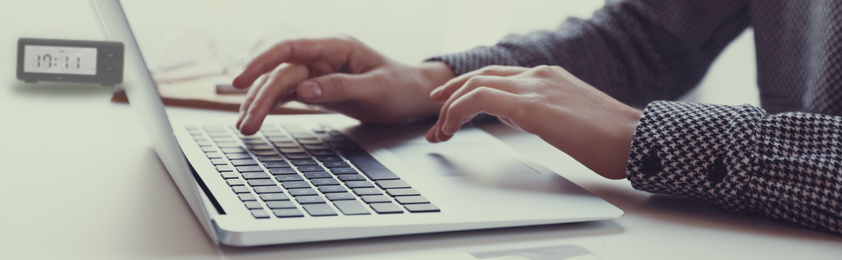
17.11
